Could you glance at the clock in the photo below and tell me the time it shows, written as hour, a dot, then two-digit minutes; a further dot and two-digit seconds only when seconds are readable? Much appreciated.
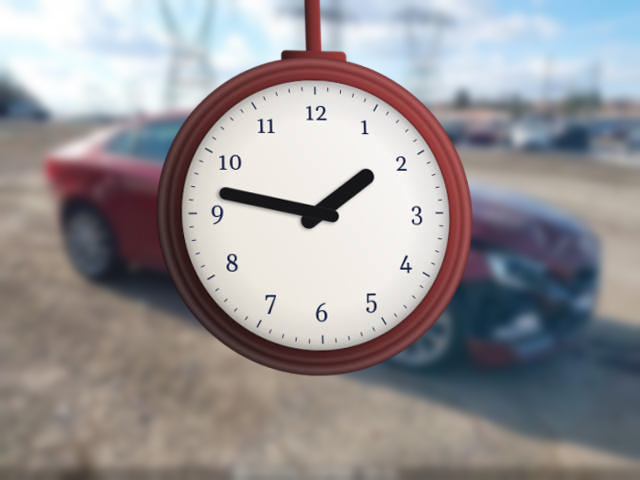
1.47
